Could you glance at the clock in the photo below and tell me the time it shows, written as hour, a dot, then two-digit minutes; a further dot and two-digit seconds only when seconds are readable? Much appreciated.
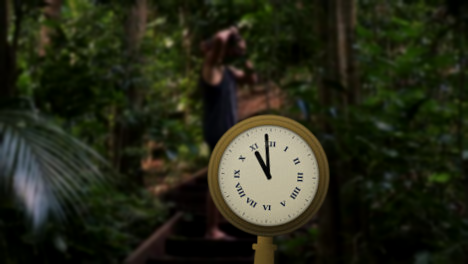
10.59
